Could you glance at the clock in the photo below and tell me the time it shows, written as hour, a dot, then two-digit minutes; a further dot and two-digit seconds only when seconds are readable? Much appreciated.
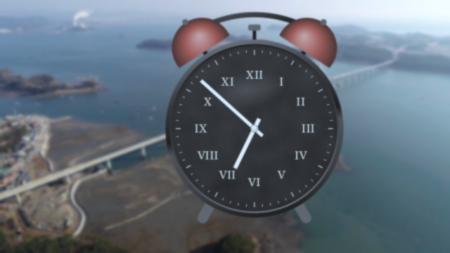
6.52
